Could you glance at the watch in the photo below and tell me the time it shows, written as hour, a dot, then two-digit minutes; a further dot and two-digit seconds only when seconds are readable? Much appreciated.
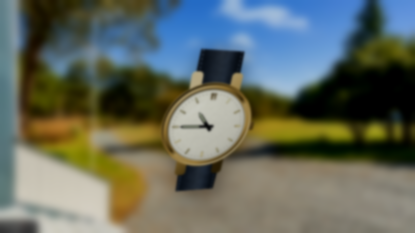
10.45
